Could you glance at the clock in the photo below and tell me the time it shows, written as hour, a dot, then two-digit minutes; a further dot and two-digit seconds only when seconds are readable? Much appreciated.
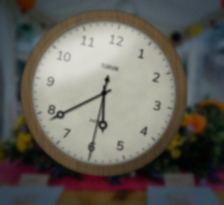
5.38.30
